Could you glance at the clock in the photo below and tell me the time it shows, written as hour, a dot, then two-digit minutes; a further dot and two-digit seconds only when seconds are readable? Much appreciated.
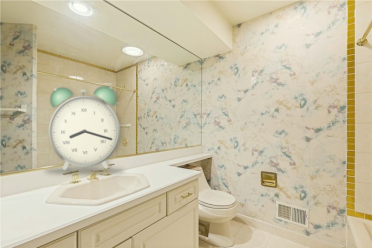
8.18
